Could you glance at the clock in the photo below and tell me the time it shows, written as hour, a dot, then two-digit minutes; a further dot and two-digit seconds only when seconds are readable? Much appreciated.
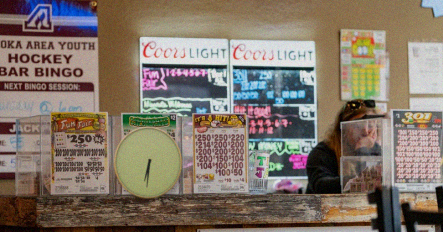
6.31
